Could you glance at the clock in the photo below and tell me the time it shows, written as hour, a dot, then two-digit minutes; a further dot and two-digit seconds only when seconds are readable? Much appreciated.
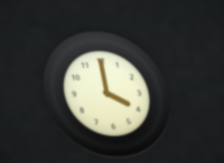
4.00
